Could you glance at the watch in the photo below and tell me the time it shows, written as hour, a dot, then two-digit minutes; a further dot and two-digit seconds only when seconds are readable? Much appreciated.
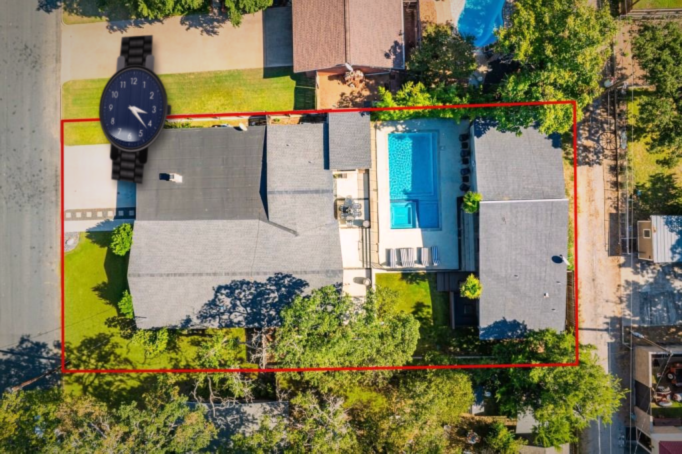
3.22
